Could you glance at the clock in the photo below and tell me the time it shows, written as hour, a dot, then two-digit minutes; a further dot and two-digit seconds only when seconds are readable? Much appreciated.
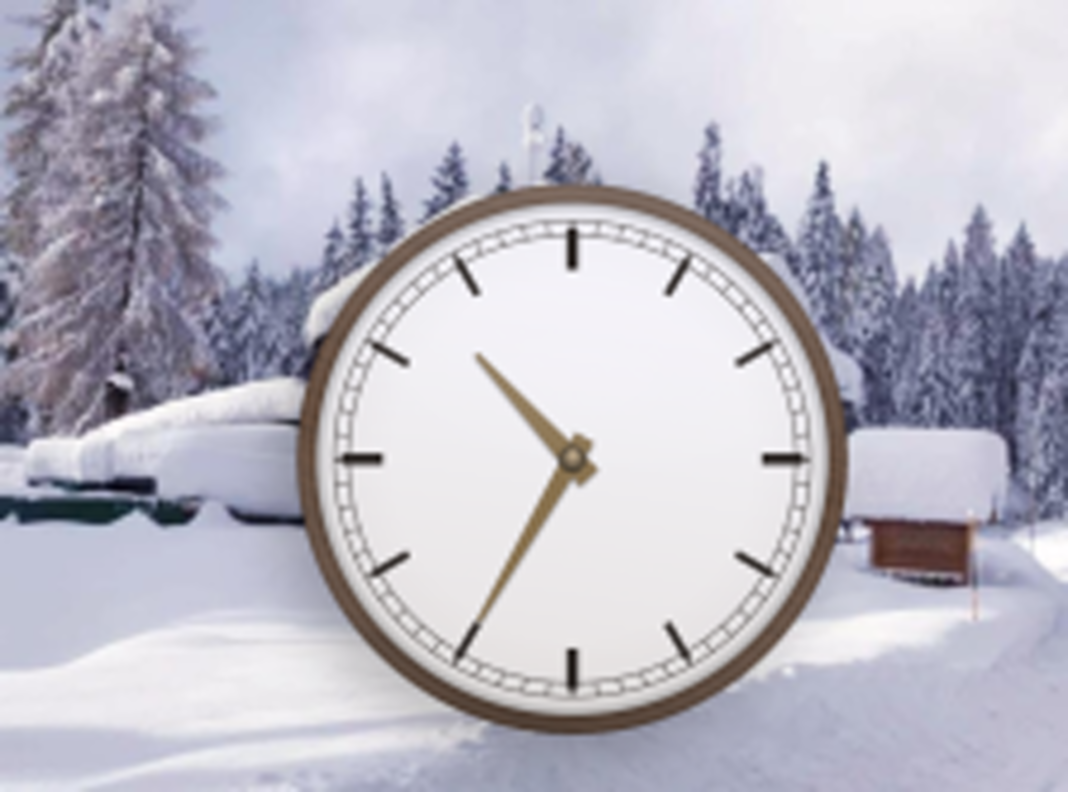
10.35
